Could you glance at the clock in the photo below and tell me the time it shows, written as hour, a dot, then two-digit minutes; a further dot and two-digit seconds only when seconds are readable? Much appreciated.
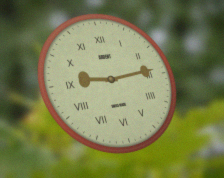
9.14
